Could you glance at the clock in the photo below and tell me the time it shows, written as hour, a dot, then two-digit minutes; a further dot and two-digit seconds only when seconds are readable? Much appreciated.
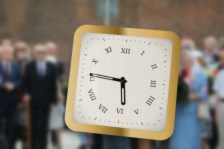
5.46
